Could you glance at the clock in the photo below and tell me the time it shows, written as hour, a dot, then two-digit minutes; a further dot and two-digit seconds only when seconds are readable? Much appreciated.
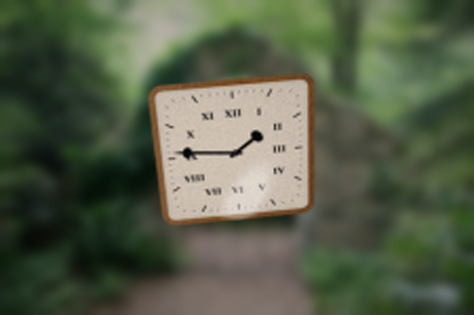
1.46
